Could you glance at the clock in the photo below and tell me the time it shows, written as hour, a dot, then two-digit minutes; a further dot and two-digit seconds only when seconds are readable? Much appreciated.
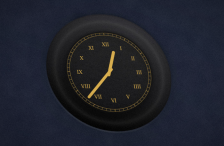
12.37
